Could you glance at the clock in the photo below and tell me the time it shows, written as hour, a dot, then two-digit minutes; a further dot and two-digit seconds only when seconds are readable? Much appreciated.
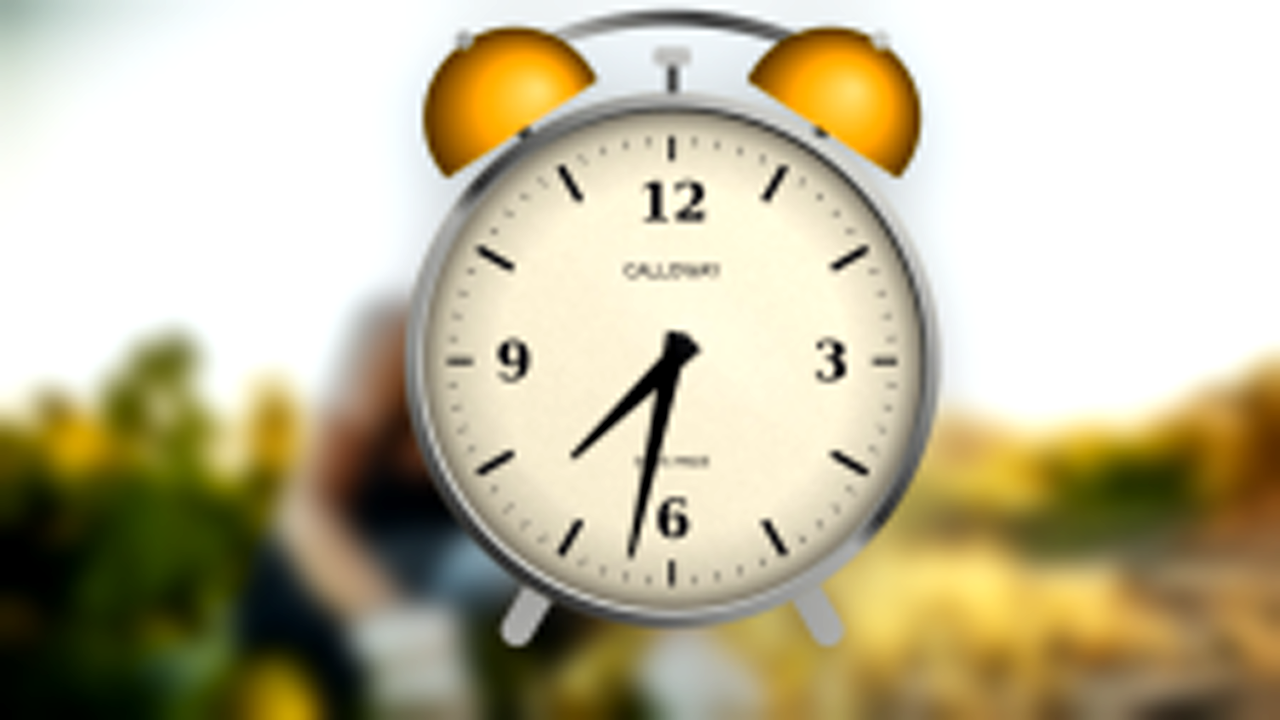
7.32
